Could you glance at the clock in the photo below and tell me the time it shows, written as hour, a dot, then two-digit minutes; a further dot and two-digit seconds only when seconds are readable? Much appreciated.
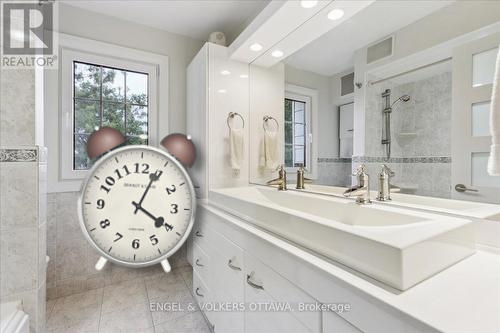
4.04
